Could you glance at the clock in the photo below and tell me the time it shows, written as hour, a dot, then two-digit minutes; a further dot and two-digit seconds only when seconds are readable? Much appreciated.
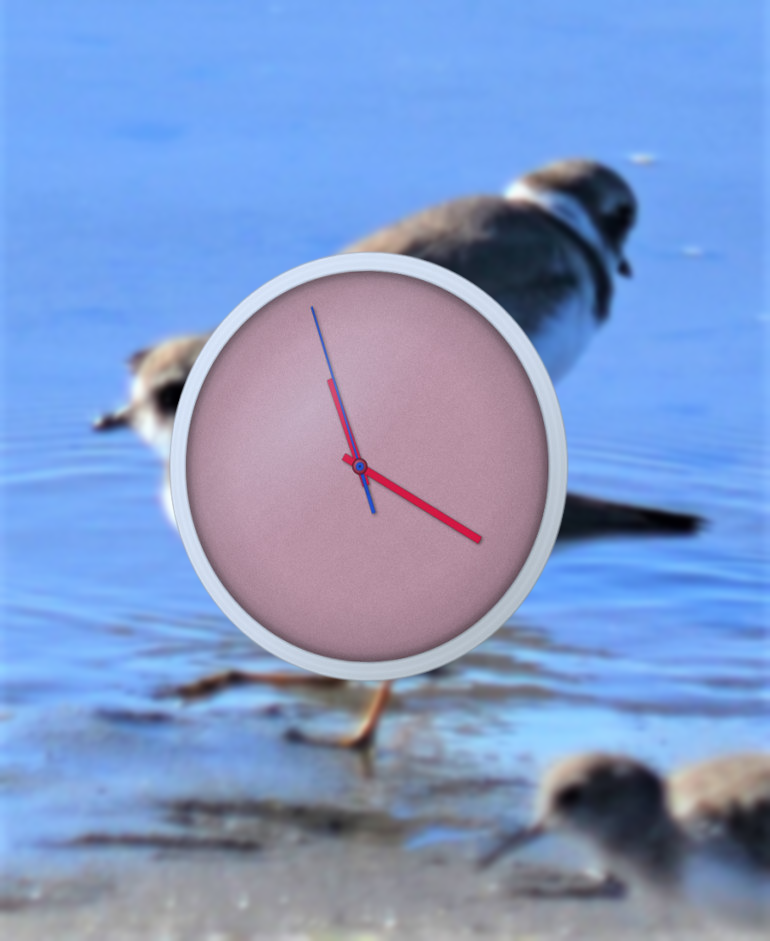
11.19.57
